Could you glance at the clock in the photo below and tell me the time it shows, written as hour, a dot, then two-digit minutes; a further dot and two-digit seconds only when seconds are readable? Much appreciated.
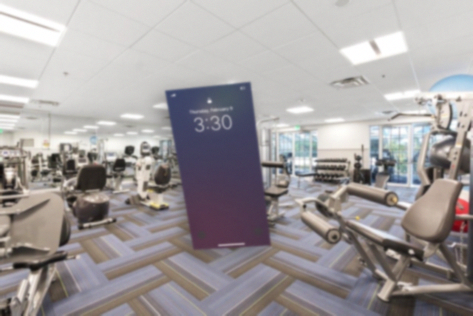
3.30
